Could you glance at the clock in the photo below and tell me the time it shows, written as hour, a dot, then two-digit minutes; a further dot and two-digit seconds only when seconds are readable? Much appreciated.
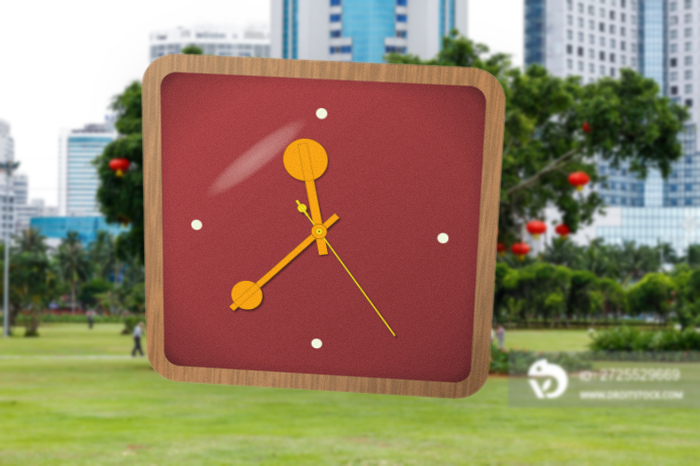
11.37.24
